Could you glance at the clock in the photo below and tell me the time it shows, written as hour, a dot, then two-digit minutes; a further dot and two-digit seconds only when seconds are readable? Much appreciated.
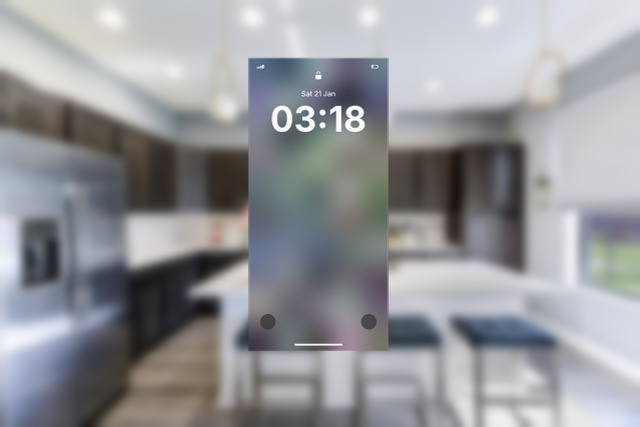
3.18
